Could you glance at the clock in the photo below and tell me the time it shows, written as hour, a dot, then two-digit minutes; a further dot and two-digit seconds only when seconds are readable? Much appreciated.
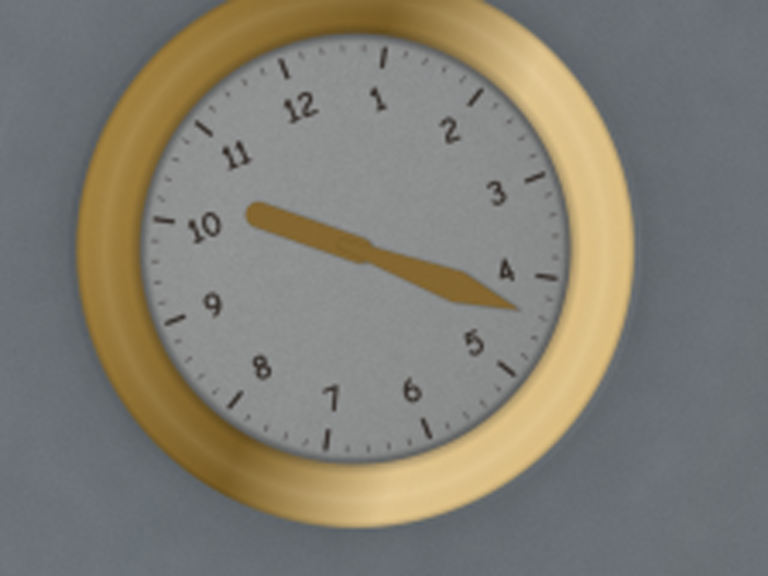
10.22
